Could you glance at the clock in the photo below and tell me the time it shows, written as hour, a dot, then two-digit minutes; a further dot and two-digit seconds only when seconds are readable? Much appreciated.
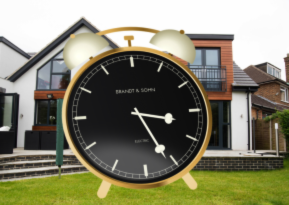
3.26
